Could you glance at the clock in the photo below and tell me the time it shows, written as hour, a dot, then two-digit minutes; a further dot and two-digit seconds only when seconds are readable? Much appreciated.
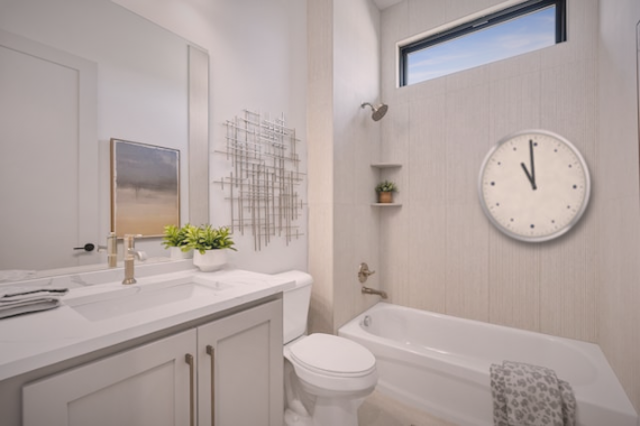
10.59
